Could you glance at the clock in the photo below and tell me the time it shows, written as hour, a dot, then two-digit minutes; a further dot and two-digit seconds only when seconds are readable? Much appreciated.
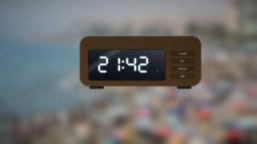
21.42
